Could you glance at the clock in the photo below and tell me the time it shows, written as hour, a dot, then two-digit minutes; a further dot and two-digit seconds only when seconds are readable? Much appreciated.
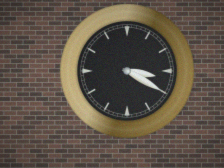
3.20
